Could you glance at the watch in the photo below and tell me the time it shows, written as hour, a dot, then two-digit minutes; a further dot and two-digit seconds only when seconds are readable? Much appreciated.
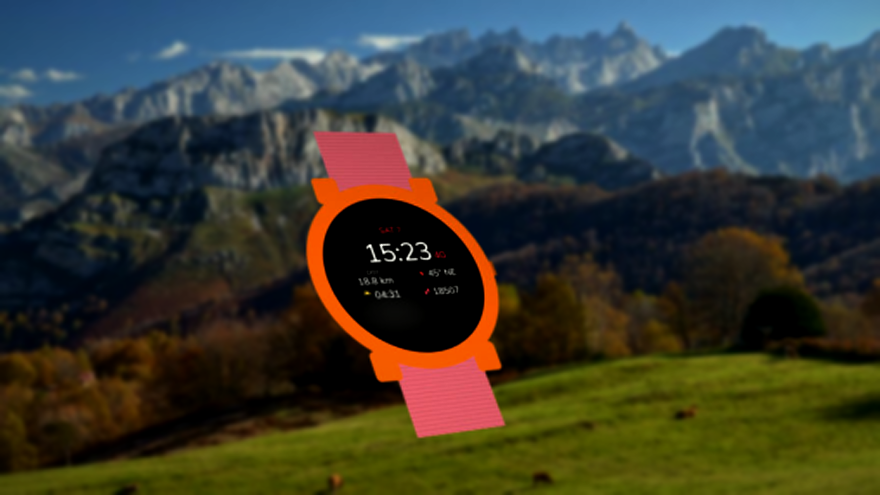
15.23
